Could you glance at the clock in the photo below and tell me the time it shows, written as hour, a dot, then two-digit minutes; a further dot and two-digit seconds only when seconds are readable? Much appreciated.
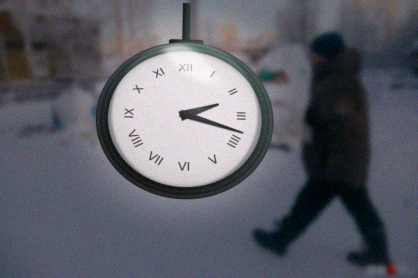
2.18
